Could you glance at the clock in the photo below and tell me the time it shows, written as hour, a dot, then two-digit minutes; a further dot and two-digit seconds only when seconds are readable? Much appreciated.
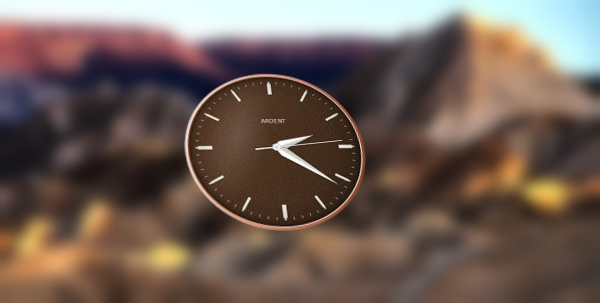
2.21.14
